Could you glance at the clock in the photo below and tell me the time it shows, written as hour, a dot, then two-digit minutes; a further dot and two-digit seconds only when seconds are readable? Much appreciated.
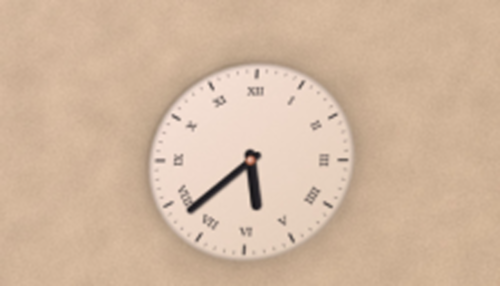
5.38
